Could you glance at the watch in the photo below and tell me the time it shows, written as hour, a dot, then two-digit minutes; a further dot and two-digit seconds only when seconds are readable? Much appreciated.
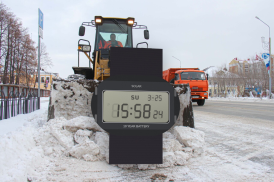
15.58.24
